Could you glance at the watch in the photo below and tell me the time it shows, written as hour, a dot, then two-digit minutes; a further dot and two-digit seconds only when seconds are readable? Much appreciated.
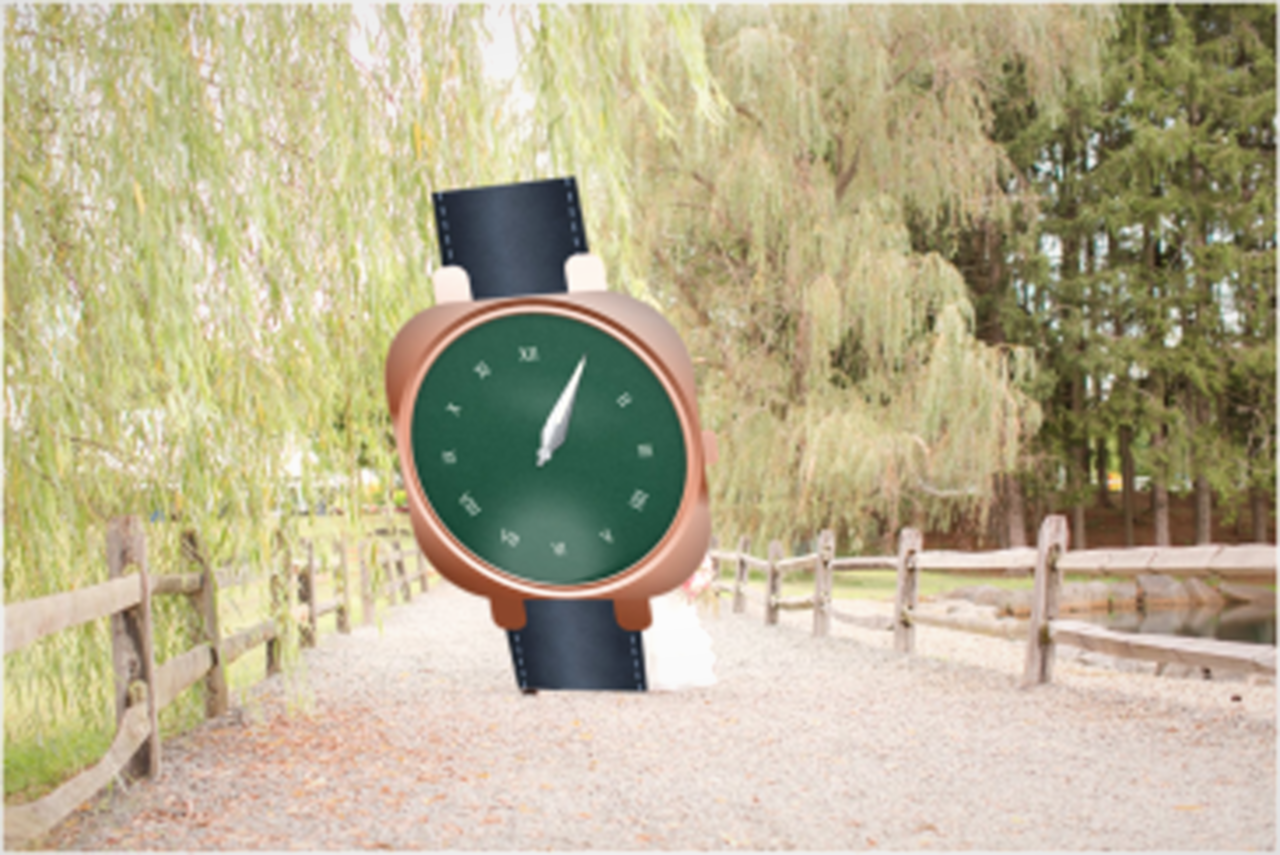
1.05
